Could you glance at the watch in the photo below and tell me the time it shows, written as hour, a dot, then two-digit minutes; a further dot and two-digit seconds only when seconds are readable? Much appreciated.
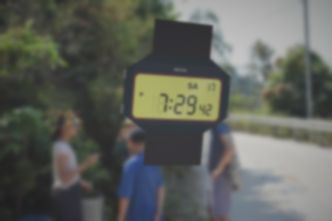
7.29
